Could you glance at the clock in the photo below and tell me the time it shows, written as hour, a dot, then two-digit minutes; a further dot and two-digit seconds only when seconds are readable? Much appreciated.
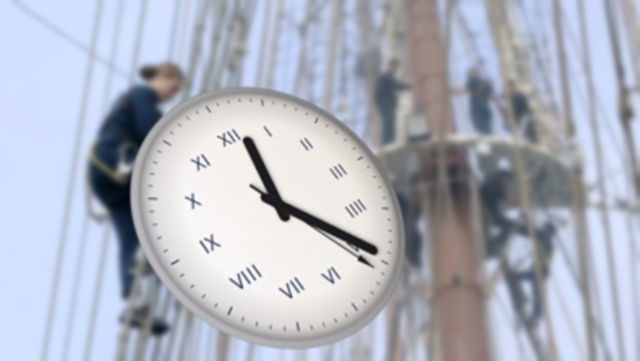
12.24.26
